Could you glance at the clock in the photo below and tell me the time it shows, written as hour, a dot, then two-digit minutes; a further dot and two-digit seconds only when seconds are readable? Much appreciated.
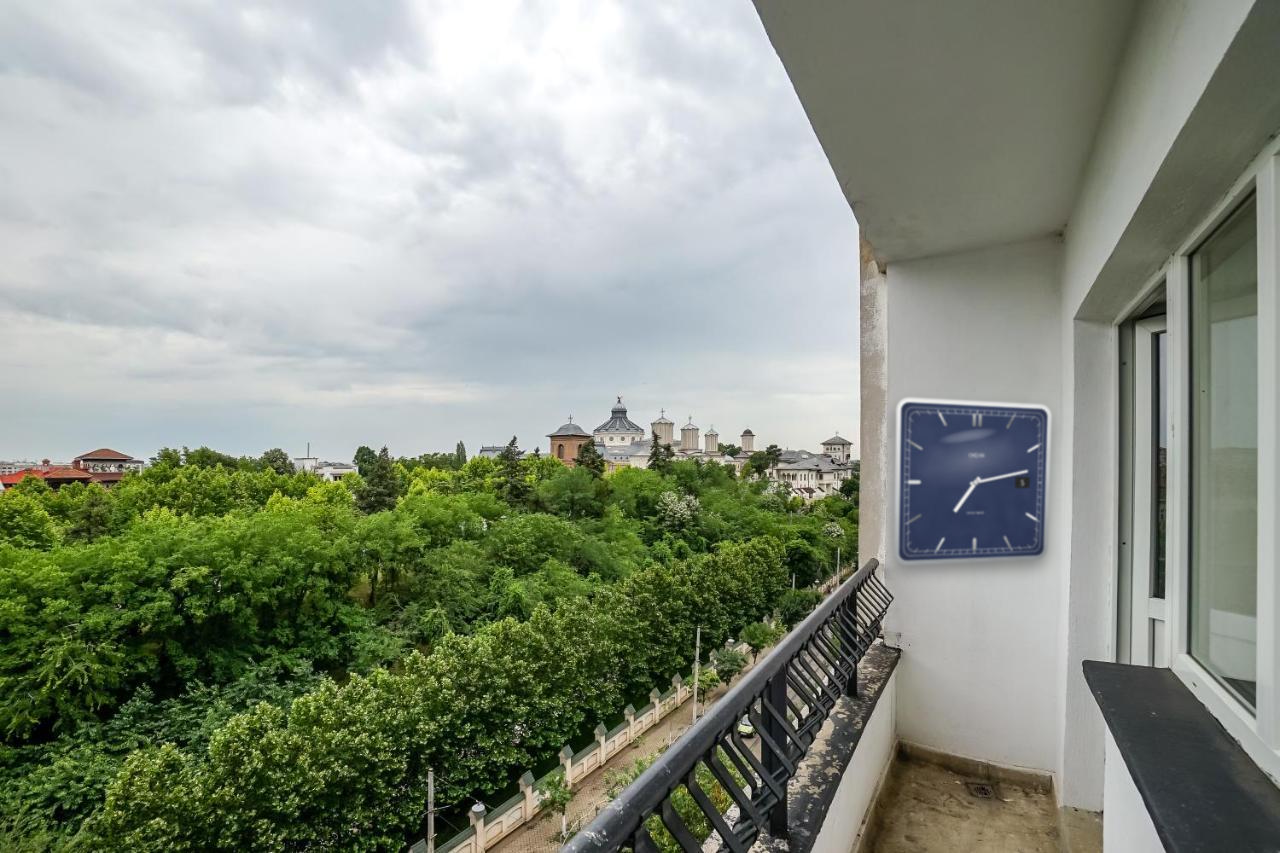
7.13
